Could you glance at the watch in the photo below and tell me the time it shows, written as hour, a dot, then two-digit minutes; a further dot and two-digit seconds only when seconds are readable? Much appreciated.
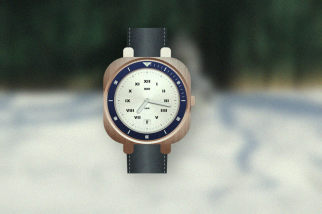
7.17
